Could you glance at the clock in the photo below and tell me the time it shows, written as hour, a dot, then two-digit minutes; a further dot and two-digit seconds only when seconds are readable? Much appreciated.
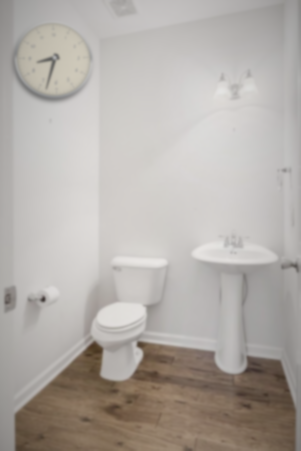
8.33
